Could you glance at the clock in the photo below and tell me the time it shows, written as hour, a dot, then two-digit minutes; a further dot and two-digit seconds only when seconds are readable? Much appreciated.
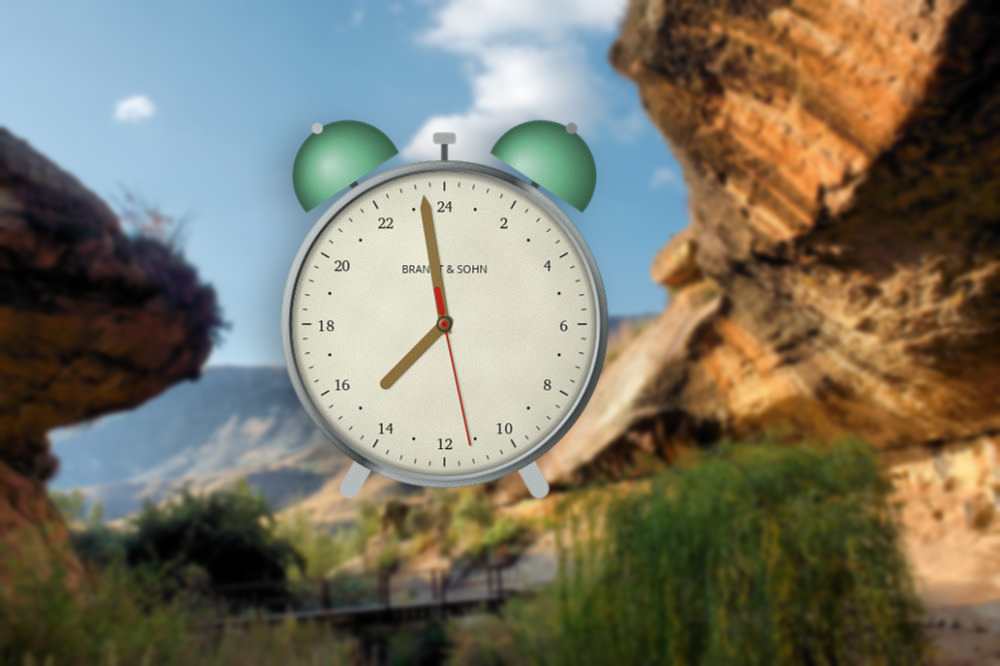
14.58.28
